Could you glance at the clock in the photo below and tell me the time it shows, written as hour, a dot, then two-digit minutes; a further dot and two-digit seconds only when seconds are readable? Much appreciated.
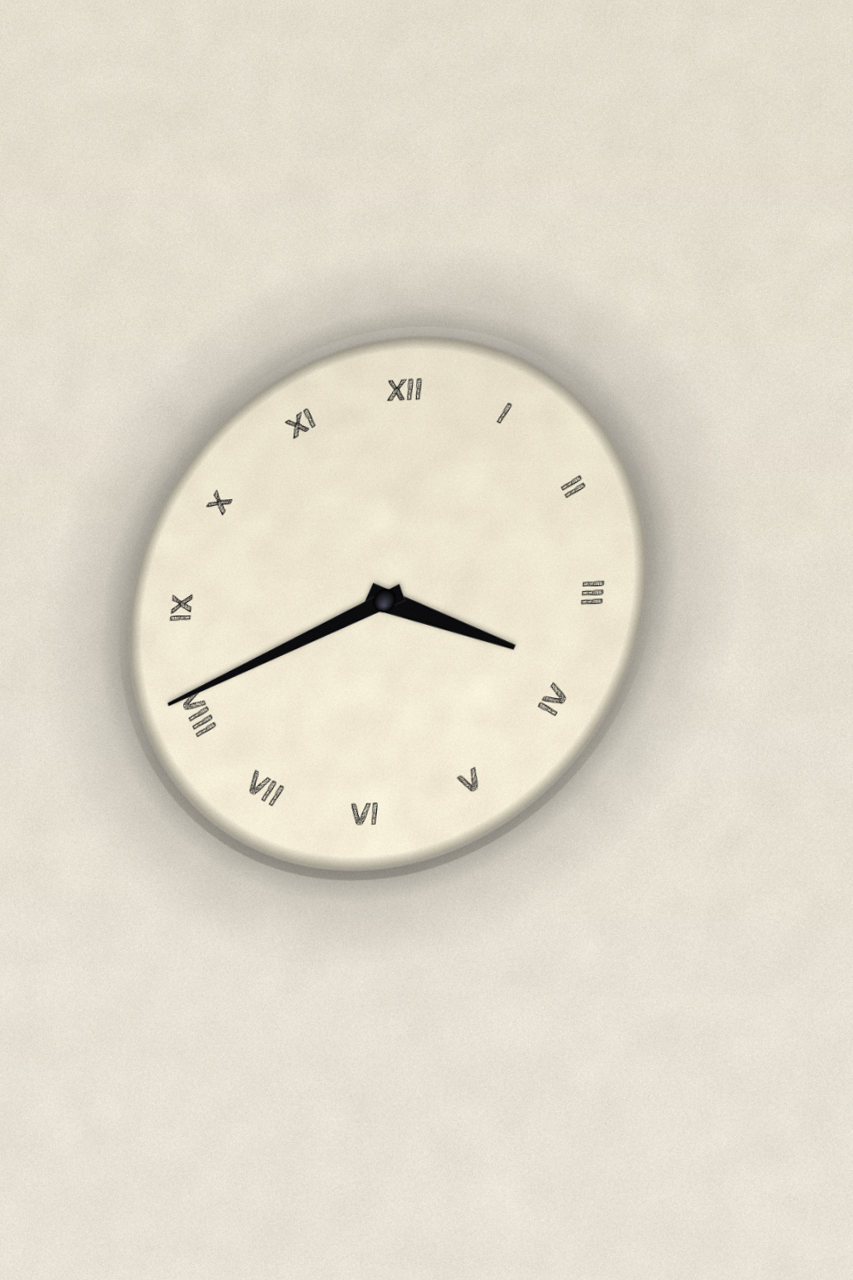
3.41
